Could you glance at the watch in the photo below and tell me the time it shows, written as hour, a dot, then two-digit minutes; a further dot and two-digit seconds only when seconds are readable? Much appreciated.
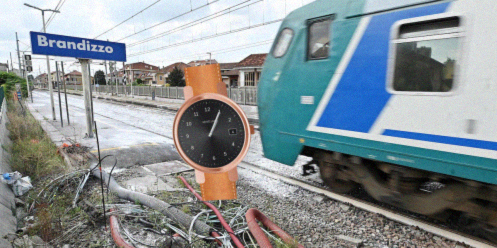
1.05
